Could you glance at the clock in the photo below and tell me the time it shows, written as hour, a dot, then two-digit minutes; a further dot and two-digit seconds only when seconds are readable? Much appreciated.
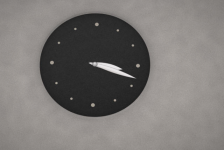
3.18
